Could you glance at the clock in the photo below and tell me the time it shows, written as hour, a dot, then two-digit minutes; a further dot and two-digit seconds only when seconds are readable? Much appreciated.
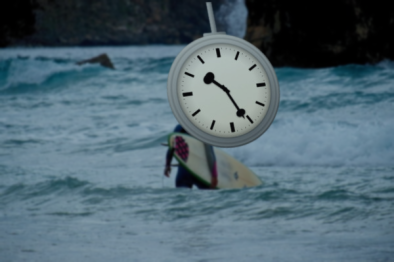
10.26
